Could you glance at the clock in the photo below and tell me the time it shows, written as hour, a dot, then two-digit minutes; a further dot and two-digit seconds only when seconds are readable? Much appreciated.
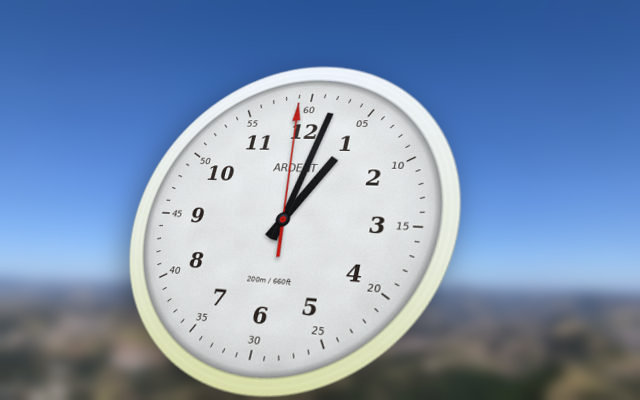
1.01.59
